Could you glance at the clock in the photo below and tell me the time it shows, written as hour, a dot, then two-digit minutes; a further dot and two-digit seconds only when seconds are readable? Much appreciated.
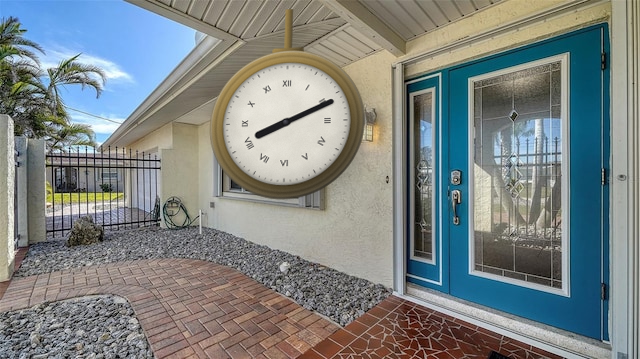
8.11
